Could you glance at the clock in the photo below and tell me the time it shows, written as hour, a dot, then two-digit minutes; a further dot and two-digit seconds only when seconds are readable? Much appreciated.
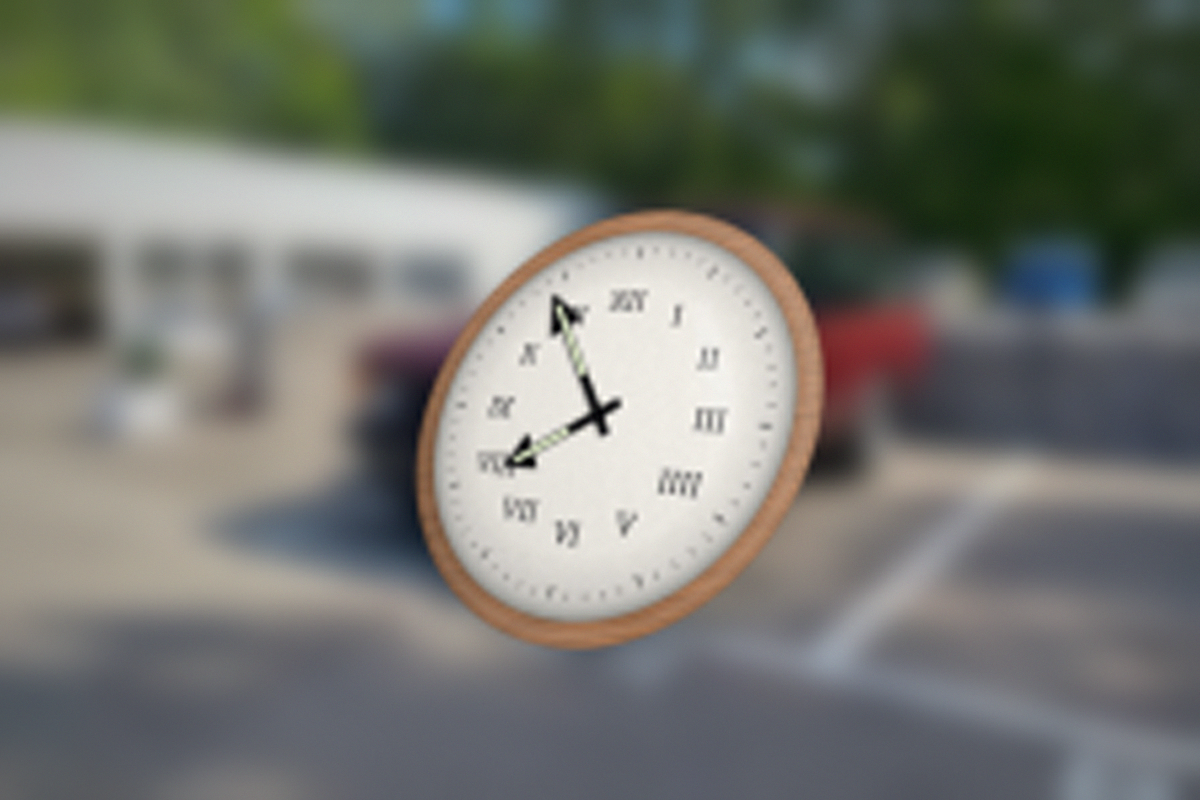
7.54
